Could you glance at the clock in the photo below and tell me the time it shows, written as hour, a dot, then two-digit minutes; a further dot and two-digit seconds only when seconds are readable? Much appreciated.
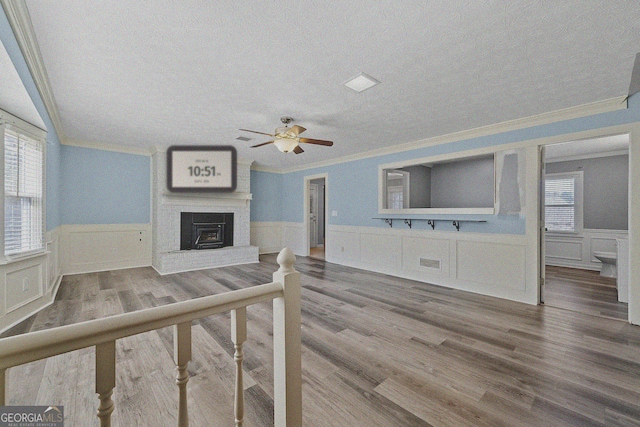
10.51
